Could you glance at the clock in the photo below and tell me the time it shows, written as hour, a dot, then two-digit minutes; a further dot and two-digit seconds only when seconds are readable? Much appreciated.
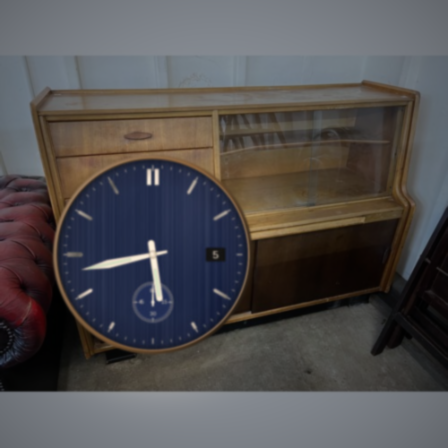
5.43
